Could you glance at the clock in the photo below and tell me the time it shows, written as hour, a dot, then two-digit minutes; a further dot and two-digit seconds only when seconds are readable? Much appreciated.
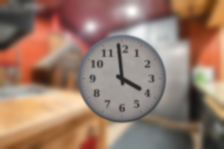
3.59
